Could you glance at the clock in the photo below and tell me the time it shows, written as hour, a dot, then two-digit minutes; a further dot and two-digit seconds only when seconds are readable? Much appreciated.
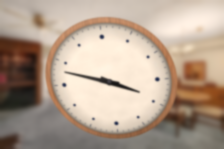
3.48
